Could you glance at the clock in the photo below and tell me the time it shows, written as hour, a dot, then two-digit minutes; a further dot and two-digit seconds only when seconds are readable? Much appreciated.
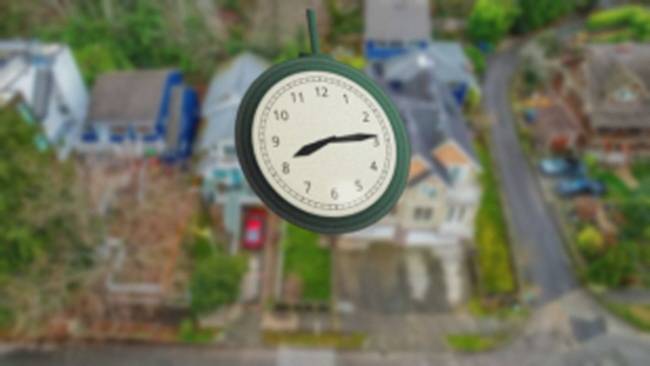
8.14
